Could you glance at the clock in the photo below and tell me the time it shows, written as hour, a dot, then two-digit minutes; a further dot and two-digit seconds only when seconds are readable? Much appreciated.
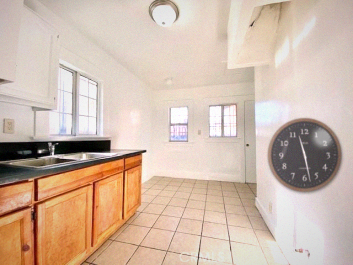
11.28
